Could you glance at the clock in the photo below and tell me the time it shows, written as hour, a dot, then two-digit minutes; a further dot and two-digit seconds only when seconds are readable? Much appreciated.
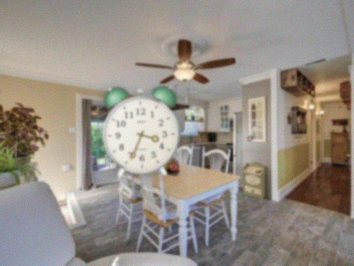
3.34
